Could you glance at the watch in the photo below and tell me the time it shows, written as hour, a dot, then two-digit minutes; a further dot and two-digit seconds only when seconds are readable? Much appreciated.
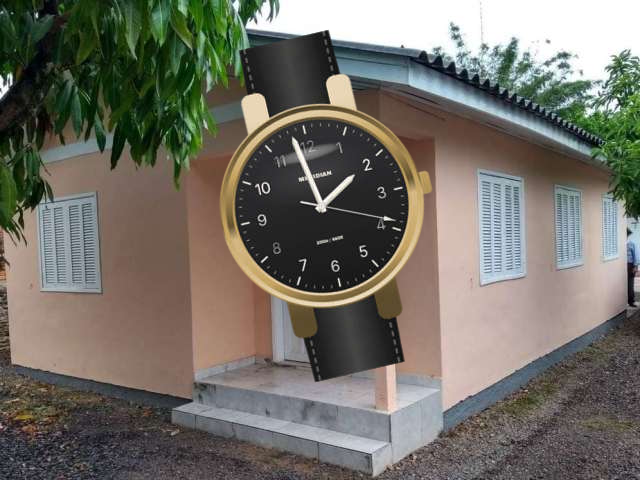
1.58.19
